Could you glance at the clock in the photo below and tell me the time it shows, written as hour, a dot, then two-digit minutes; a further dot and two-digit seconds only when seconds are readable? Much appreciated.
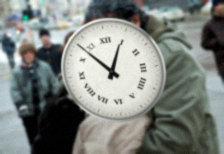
12.53
